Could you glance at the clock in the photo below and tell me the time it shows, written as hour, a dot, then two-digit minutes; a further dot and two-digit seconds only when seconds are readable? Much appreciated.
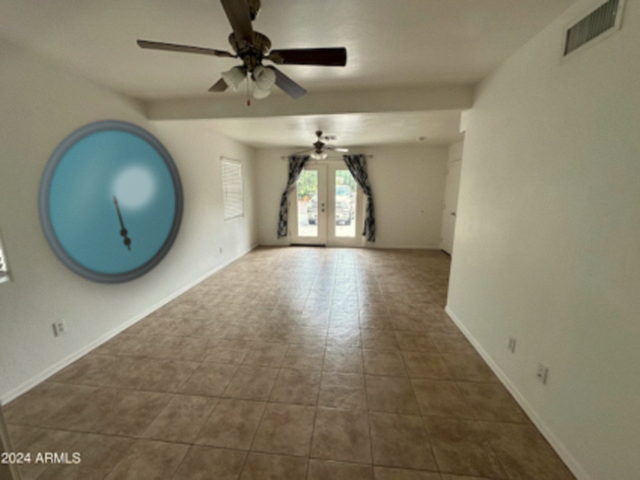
5.27
